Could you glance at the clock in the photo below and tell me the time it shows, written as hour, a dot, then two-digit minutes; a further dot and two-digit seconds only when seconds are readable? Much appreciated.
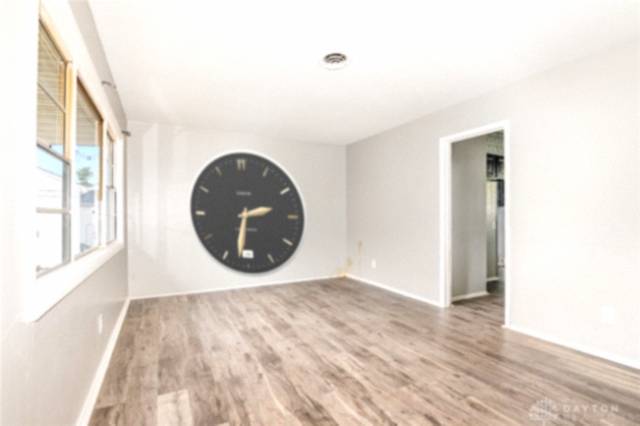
2.32
